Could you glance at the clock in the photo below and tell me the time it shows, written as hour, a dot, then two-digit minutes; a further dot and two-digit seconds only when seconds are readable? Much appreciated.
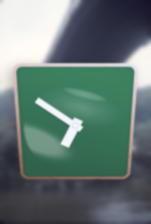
6.51
